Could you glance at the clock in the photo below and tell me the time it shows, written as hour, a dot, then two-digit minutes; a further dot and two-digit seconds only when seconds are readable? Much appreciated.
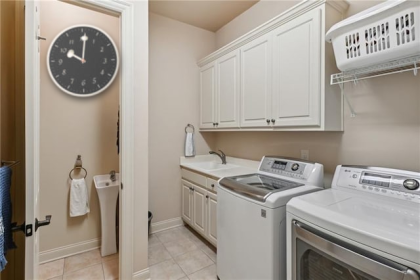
10.01
